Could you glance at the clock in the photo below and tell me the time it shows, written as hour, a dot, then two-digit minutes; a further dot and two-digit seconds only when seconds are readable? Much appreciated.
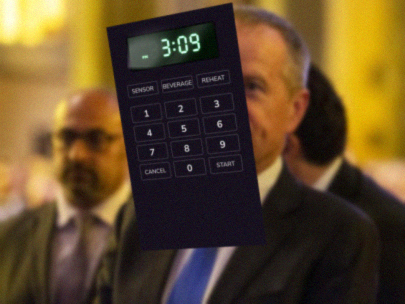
3.09
